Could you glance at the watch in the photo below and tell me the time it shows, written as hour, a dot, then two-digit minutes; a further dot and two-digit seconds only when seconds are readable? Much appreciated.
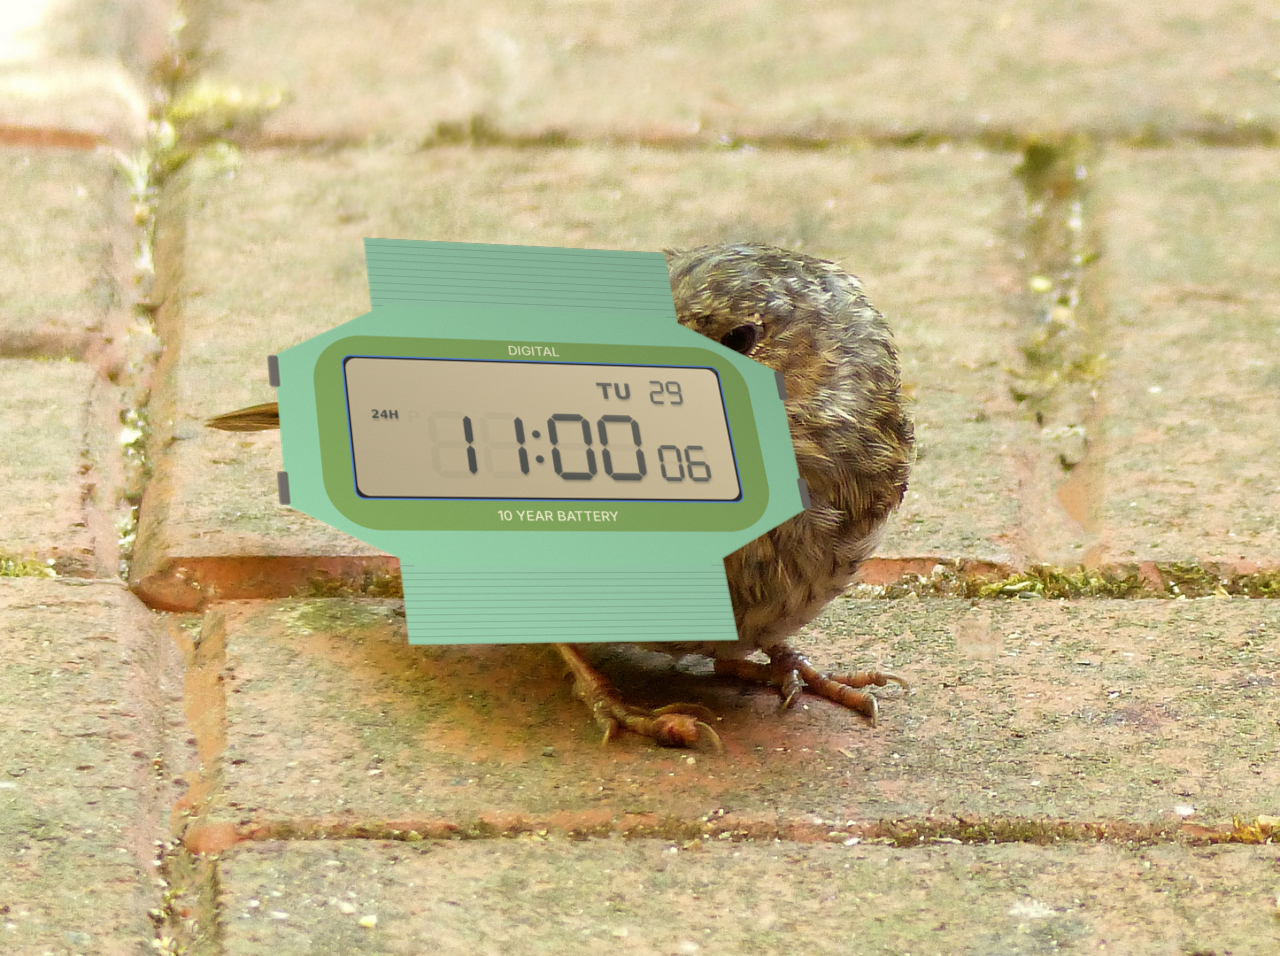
11.00.06
